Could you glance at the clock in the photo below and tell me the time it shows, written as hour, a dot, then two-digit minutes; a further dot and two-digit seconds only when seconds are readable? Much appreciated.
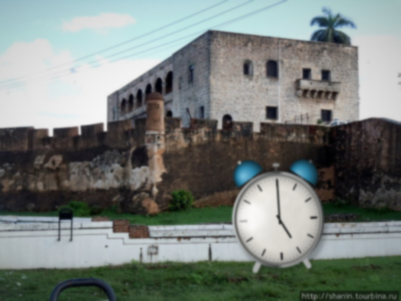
5.00
